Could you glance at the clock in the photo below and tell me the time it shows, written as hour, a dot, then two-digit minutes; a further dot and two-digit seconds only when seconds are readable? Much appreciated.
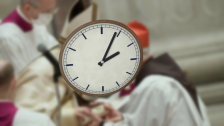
2.04
